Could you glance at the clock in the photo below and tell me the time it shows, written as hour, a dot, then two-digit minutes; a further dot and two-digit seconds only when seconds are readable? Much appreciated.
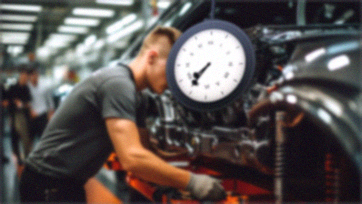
7.36
